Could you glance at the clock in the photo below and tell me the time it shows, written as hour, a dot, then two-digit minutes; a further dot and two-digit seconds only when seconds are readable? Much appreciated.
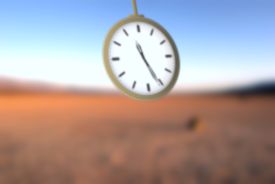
11.26
